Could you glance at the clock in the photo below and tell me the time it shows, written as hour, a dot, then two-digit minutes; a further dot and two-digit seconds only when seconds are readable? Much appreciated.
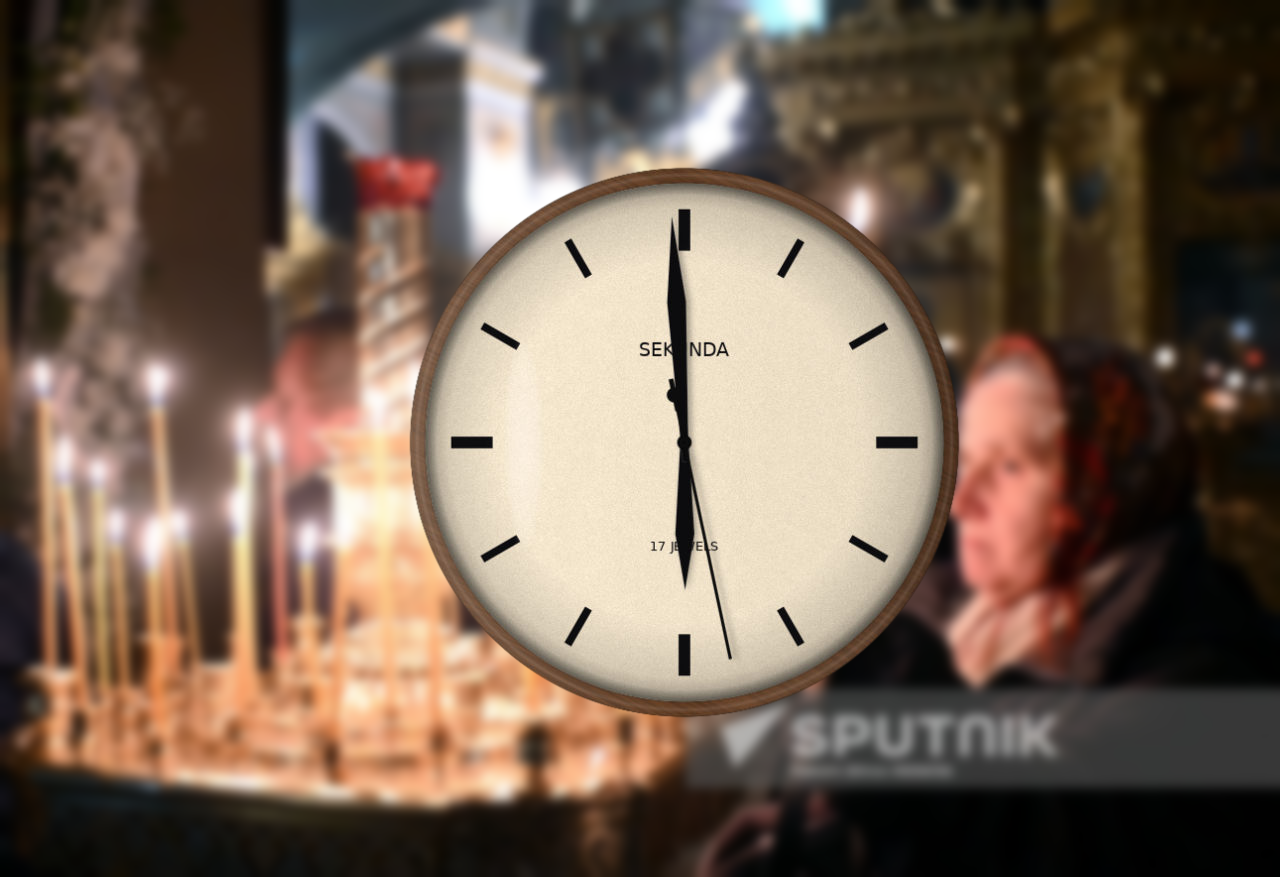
5.59.28
